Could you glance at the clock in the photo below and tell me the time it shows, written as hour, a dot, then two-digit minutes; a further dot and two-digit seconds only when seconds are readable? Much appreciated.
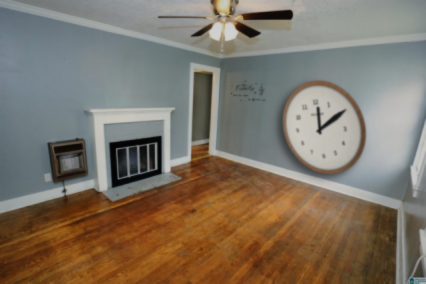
12.10
